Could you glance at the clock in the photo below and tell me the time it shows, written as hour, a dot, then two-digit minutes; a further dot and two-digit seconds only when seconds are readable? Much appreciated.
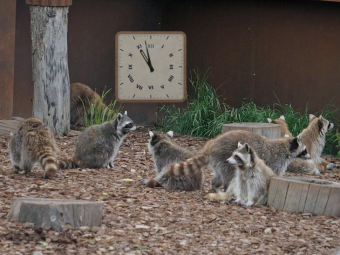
10.58
